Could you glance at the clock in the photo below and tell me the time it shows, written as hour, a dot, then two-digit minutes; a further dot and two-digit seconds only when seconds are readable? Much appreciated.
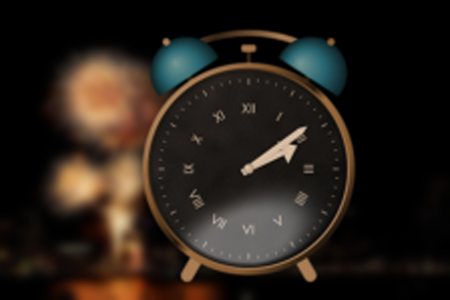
2.09
